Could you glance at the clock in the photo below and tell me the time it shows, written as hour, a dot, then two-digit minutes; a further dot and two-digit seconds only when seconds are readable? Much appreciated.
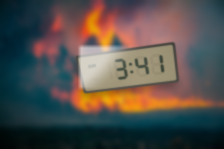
3.41
